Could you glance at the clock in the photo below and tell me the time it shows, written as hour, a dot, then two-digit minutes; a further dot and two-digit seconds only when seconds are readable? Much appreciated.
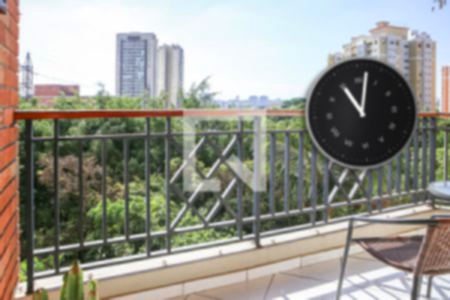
11.02
